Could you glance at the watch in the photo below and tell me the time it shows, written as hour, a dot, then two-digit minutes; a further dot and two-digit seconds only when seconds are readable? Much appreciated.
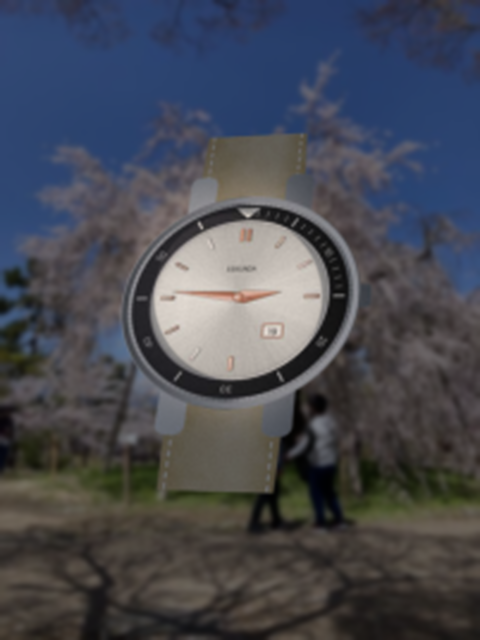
2.46
